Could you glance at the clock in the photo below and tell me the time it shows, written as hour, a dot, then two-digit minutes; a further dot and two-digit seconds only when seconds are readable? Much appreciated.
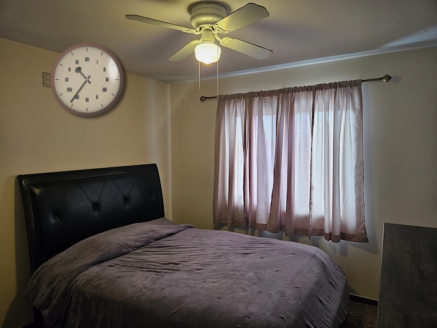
10.36
